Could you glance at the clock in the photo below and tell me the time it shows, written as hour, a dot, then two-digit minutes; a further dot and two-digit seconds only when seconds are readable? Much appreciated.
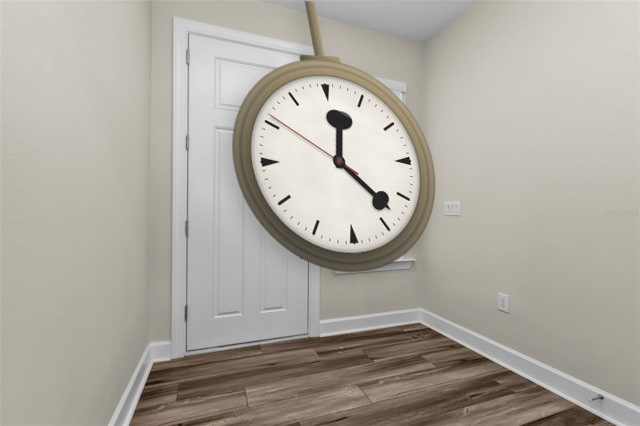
12.22.51
